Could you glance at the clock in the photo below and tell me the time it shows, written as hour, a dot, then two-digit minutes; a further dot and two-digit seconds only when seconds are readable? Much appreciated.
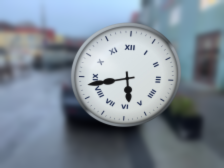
5.43
